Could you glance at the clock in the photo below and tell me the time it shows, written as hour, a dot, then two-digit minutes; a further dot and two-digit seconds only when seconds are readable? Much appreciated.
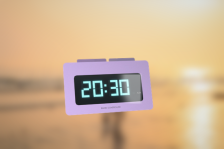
20.30
